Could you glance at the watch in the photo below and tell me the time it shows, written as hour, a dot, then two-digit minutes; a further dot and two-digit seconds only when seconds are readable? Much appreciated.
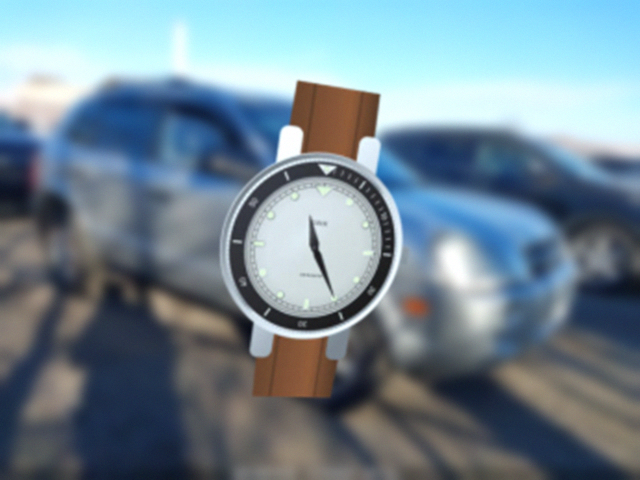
11.25
